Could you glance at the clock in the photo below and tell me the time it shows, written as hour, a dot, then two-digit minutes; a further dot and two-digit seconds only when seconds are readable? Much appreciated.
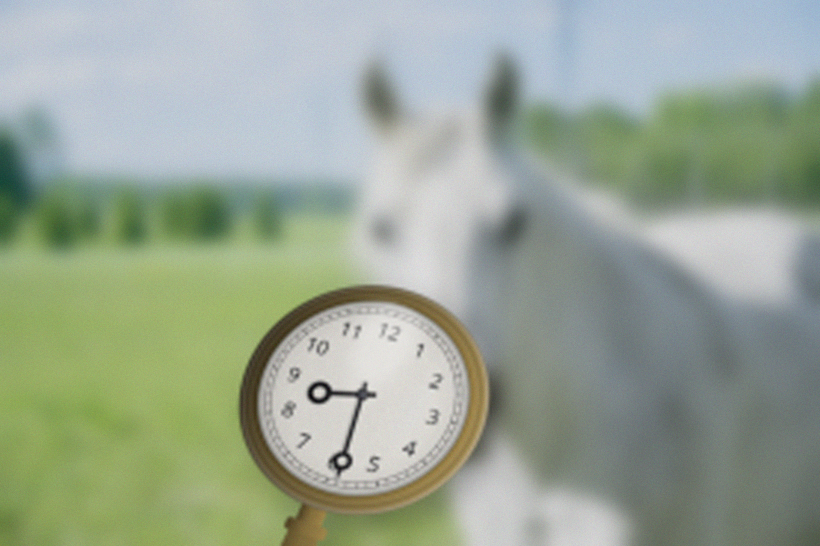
8.29
